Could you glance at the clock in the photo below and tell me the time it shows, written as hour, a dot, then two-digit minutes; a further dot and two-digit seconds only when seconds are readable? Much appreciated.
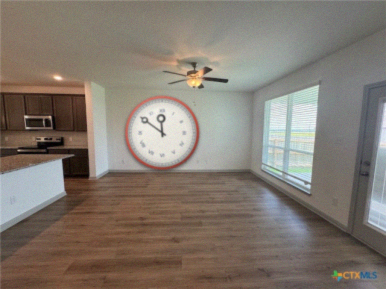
11.51
